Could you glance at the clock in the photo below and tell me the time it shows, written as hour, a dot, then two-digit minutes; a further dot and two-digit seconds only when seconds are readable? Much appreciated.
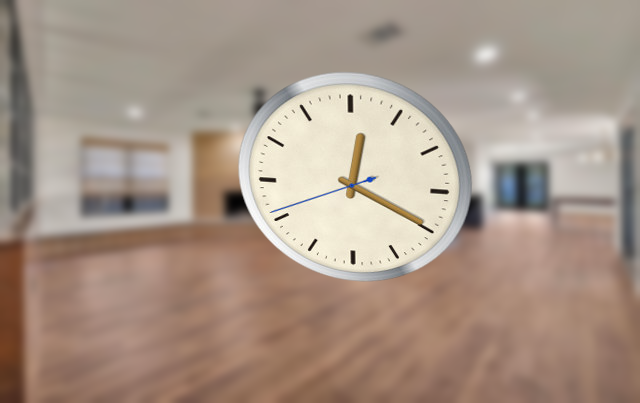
12.19.41
